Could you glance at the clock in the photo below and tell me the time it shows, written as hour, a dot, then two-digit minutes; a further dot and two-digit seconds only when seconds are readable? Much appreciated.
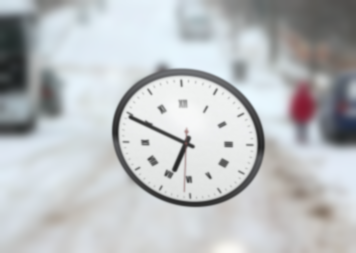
6.49.31
